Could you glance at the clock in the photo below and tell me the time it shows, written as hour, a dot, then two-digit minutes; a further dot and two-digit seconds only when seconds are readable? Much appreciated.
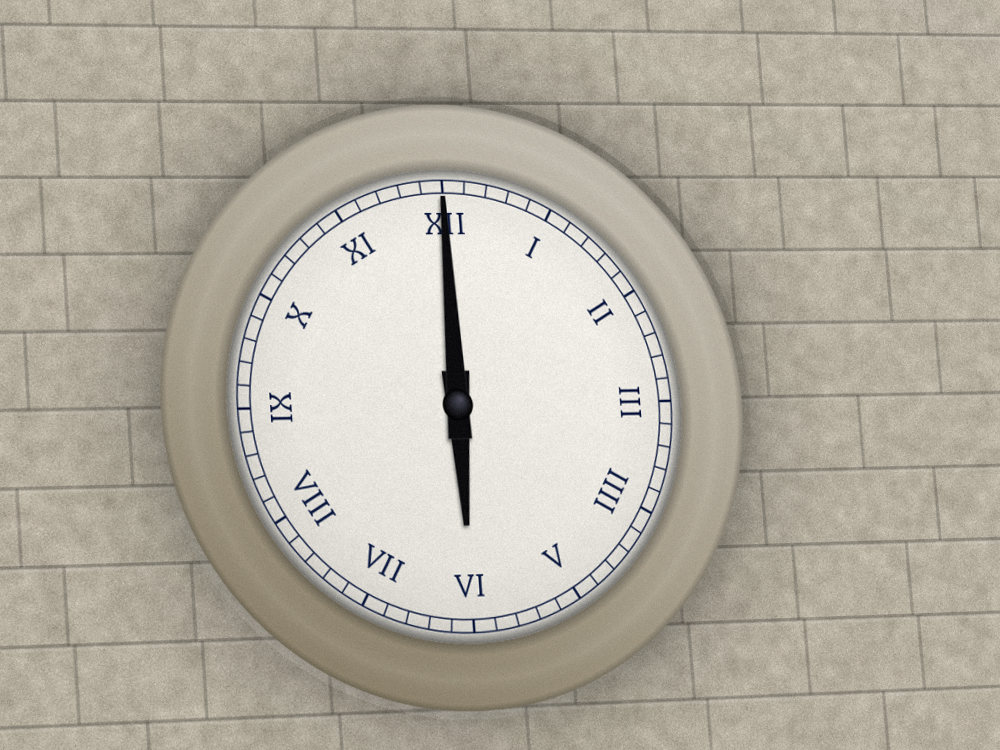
6.00
